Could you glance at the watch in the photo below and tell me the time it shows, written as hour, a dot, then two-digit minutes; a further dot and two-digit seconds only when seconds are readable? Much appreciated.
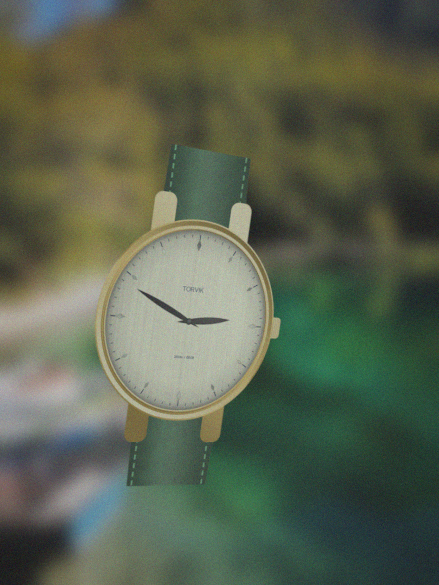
2.49
